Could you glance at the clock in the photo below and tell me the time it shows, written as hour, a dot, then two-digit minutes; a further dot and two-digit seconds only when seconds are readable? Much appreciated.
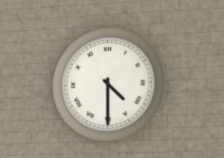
4.30
